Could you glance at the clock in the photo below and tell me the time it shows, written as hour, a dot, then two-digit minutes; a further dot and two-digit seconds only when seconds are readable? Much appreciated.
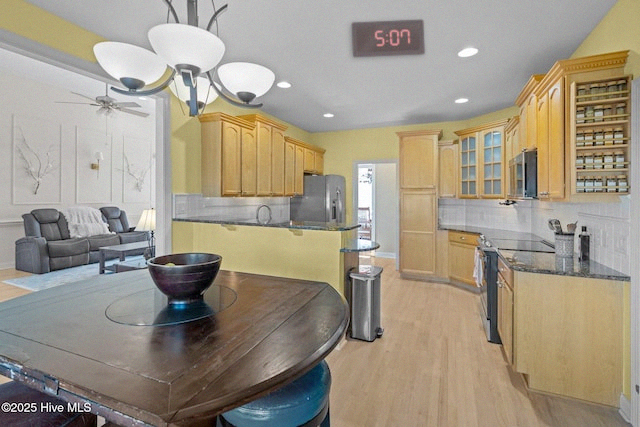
5.07
